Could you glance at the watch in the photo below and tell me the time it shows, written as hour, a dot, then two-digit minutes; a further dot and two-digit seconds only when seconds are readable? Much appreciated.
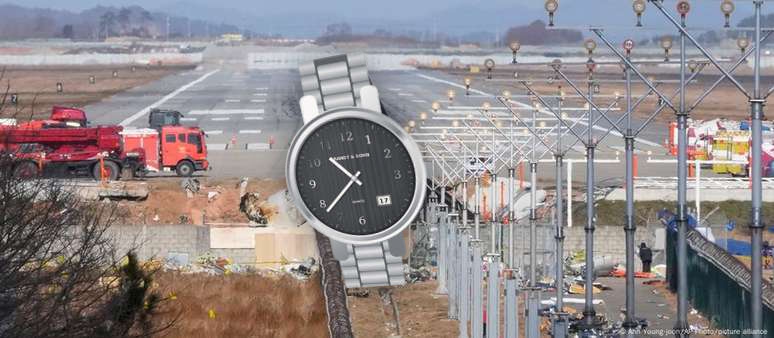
10.38
